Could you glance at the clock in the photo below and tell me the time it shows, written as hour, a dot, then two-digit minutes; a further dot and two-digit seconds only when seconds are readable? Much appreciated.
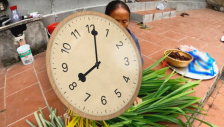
8.01
